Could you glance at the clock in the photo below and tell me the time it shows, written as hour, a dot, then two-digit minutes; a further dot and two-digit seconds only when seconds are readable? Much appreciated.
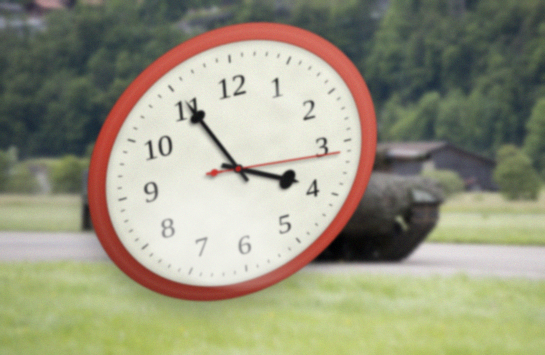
3.55.16
